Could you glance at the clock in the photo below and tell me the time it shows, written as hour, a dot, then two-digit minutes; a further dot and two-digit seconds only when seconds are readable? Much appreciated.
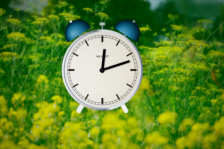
12.12
